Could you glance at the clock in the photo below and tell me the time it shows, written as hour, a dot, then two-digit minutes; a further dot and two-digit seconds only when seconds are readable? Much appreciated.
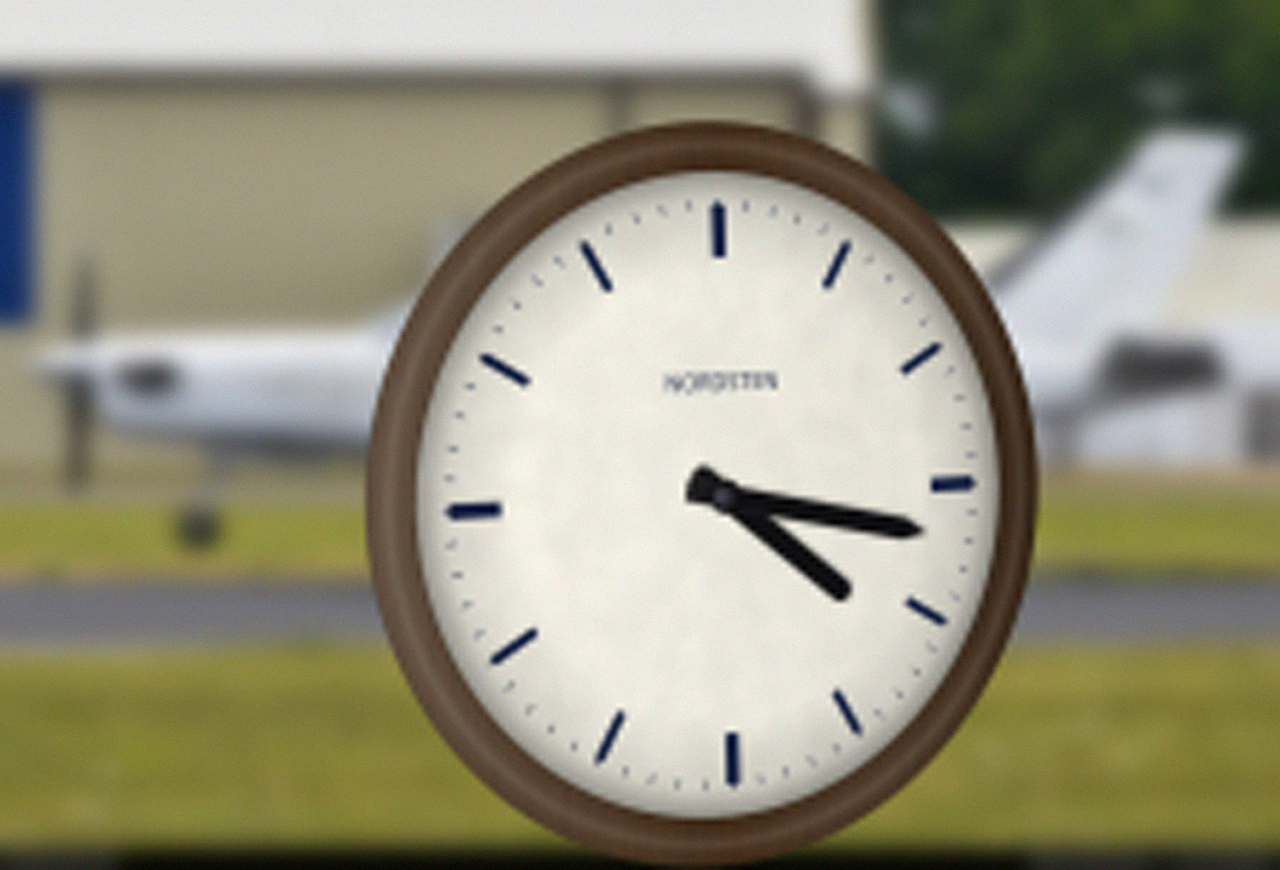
4.17
